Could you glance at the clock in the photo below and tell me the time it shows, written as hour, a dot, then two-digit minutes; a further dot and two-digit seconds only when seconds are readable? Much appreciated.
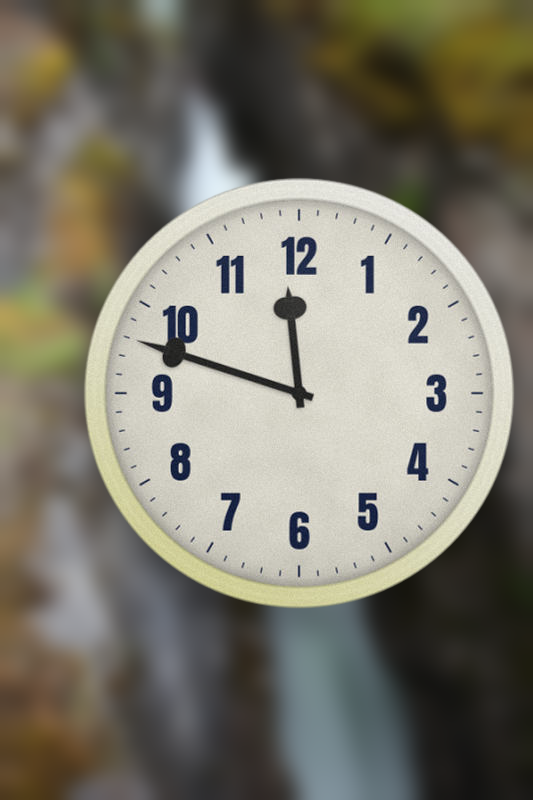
11.48
